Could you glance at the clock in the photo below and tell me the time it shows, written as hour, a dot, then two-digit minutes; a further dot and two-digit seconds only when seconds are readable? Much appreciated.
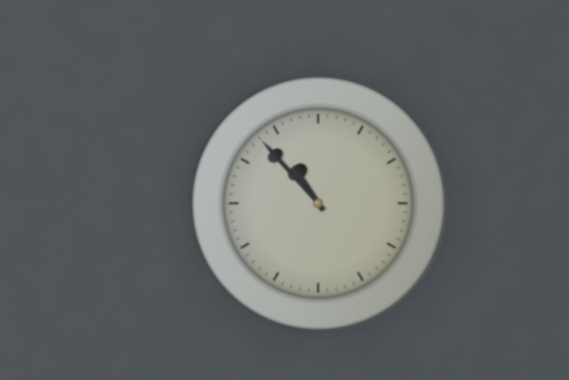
10.53
